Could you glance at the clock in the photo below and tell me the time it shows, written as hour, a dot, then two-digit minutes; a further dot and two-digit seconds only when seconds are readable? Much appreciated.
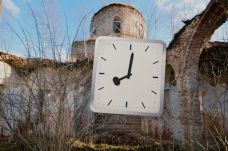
8.01
